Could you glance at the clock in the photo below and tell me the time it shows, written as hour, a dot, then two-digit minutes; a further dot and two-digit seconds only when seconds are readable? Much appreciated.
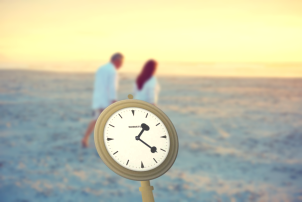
1.22
